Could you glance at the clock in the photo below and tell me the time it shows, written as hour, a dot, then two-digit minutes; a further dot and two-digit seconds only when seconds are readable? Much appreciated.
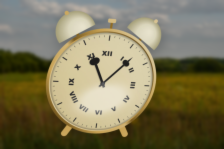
11.07
